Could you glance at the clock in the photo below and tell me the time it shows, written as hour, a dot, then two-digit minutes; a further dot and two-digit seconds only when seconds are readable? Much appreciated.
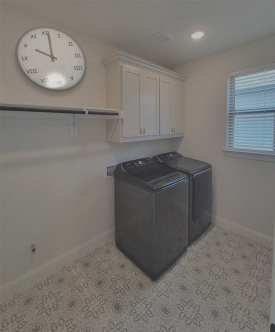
10.01
